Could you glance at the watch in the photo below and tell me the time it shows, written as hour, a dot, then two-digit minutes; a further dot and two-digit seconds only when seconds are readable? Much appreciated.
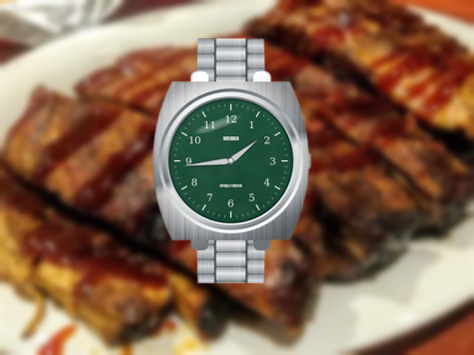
1.44
